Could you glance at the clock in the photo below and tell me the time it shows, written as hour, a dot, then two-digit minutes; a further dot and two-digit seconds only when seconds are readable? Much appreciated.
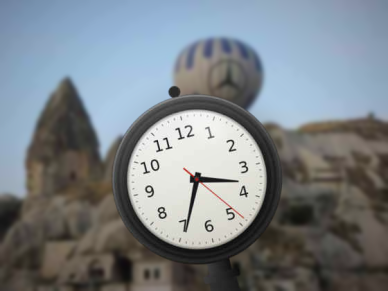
3.34.24
